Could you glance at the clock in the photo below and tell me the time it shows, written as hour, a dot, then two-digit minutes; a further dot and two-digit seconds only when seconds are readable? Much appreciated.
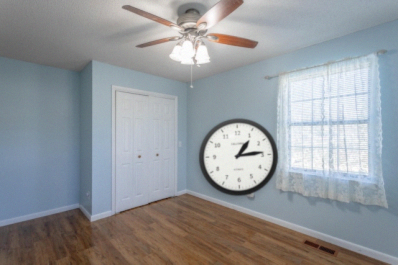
1.14
